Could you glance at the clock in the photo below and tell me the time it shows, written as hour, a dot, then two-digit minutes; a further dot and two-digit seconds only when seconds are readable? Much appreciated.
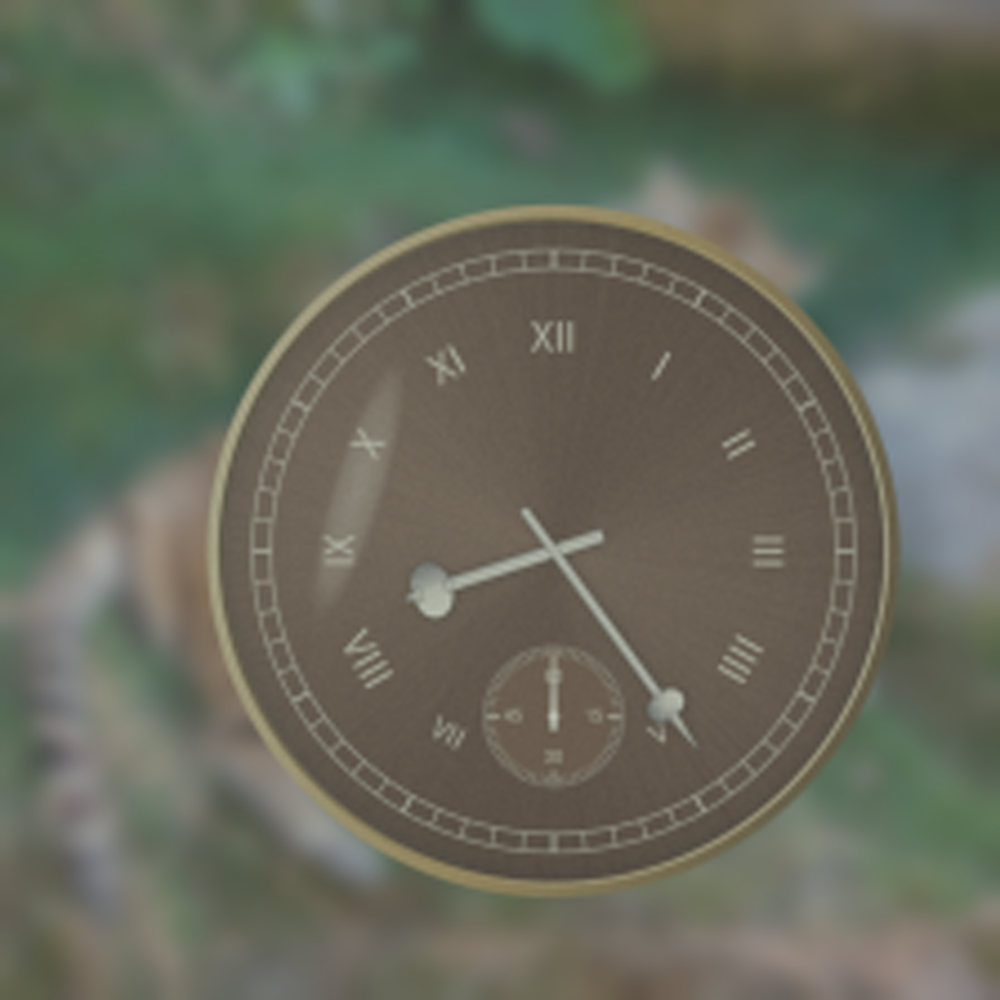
8.24
